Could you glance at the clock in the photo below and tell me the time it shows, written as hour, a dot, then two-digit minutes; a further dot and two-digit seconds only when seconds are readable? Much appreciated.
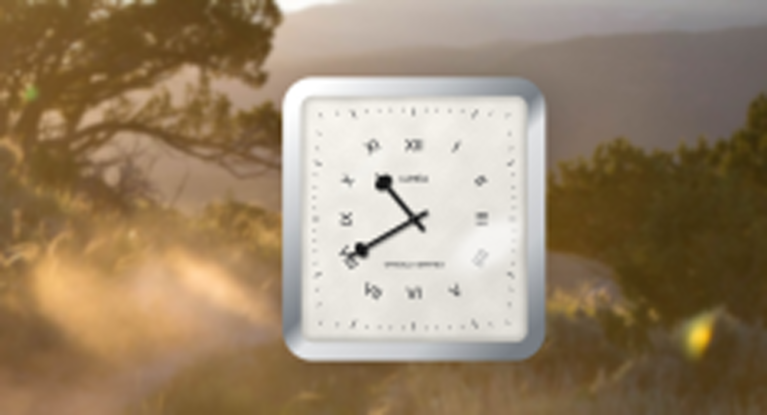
10.40
